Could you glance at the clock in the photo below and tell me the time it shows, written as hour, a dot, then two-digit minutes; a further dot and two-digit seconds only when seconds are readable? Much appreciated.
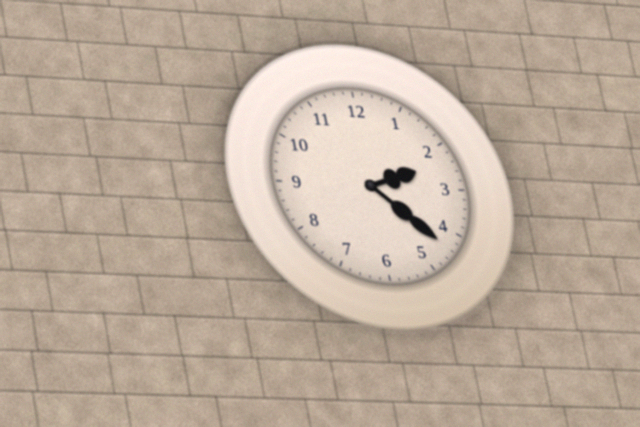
2.22
